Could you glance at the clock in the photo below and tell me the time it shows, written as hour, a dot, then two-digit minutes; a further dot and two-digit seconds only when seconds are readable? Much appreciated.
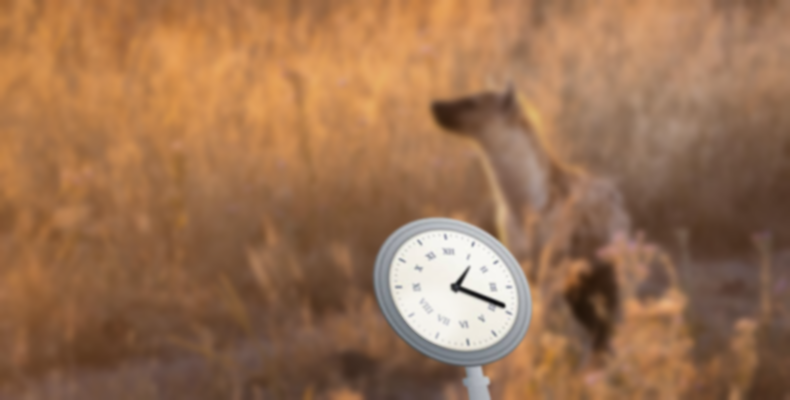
1.19
